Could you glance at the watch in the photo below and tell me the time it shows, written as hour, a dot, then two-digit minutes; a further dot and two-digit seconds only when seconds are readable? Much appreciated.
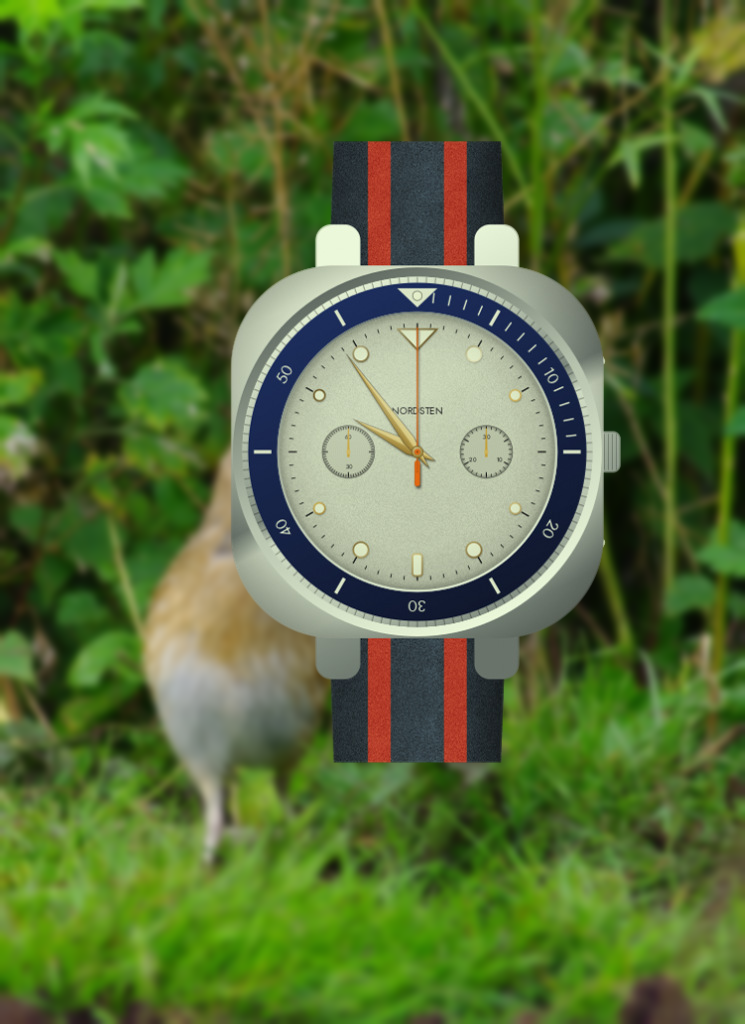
9.54
